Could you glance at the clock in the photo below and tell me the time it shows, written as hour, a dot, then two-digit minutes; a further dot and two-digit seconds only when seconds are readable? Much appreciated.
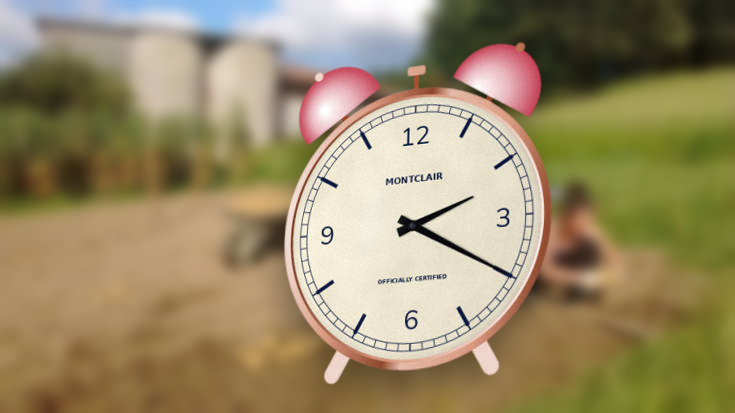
2.20
